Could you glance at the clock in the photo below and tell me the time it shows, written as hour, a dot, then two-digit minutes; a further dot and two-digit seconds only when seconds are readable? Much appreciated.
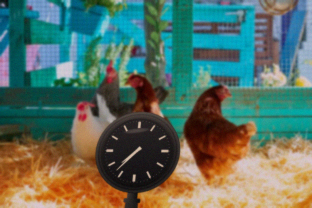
7.37
